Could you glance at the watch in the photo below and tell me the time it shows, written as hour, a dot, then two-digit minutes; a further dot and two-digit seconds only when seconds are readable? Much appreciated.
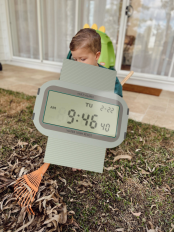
9.46.40
